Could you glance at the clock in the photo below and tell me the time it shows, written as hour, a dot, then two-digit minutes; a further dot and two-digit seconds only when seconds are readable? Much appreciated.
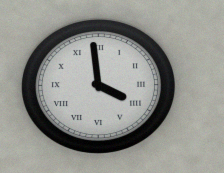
3.59
